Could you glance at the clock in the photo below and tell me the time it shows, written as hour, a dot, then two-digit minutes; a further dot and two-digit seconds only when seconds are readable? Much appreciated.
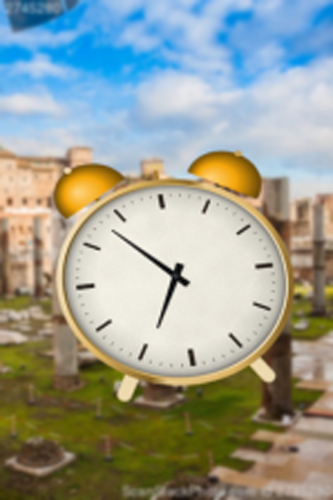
6.53
